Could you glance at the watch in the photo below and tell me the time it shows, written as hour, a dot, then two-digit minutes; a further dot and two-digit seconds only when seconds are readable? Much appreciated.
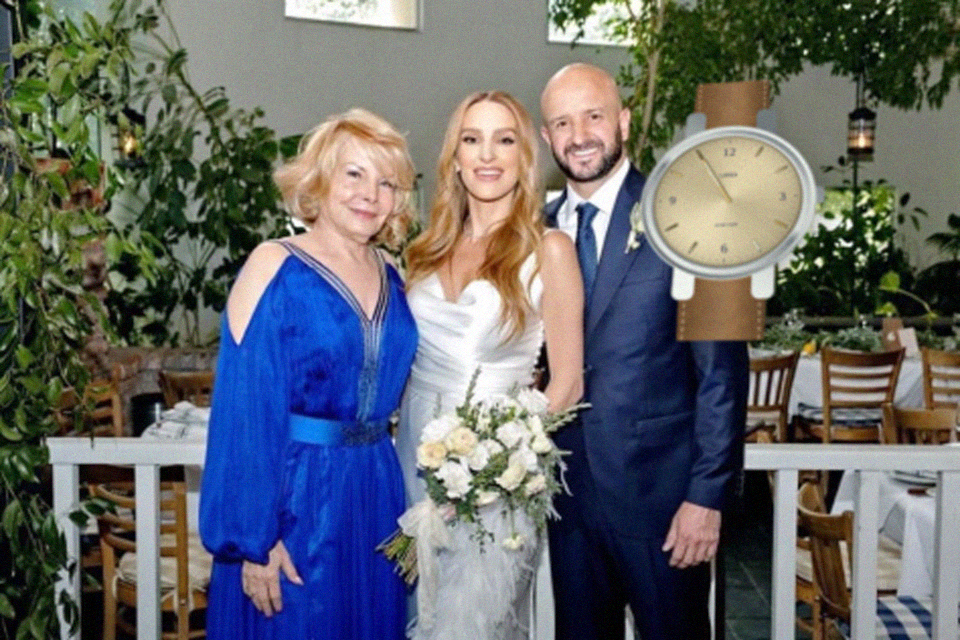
10.55
